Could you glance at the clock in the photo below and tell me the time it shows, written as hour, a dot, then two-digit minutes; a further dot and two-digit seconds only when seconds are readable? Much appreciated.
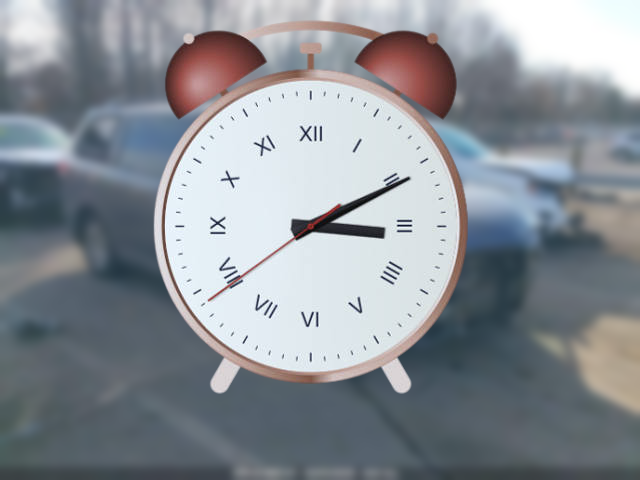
3.10.39
